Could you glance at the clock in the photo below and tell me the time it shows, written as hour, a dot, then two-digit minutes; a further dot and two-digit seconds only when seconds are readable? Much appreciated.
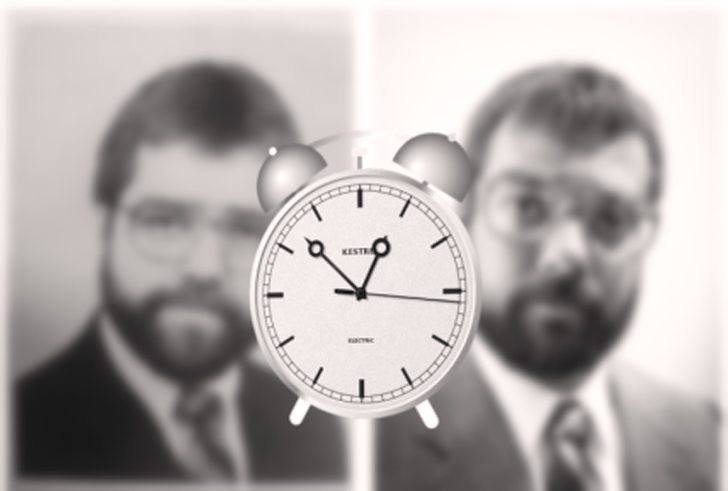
12.52.16
